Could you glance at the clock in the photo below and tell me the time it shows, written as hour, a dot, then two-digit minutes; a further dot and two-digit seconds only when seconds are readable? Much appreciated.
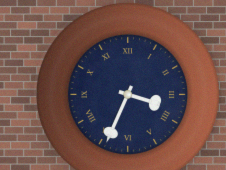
3.34
